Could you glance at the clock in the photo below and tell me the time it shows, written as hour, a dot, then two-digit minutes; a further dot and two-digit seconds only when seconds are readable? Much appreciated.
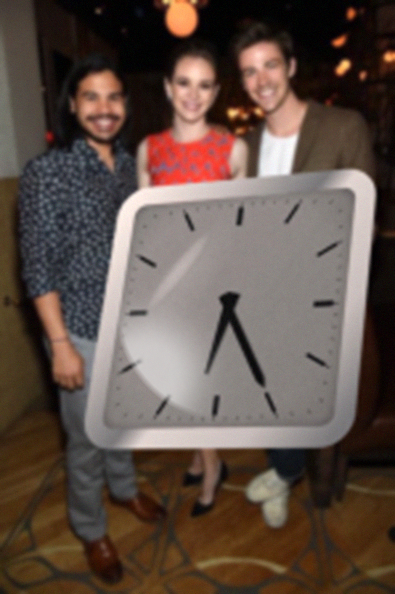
6.25
